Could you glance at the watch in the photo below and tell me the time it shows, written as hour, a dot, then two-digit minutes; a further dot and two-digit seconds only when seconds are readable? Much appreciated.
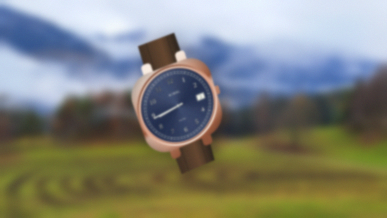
8.44
